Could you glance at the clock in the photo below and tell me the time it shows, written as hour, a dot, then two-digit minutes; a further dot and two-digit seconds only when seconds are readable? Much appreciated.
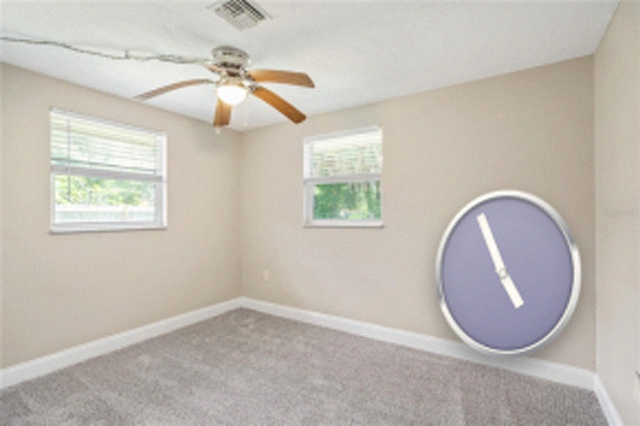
4.56
